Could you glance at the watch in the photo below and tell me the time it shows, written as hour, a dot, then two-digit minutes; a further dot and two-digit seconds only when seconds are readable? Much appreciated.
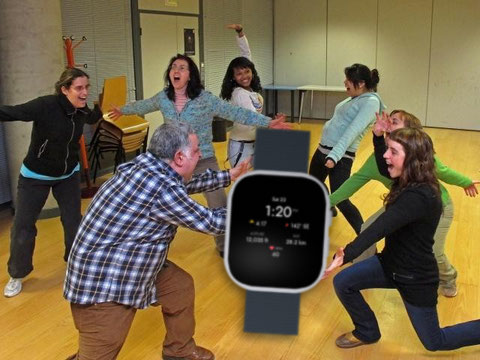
1.20
